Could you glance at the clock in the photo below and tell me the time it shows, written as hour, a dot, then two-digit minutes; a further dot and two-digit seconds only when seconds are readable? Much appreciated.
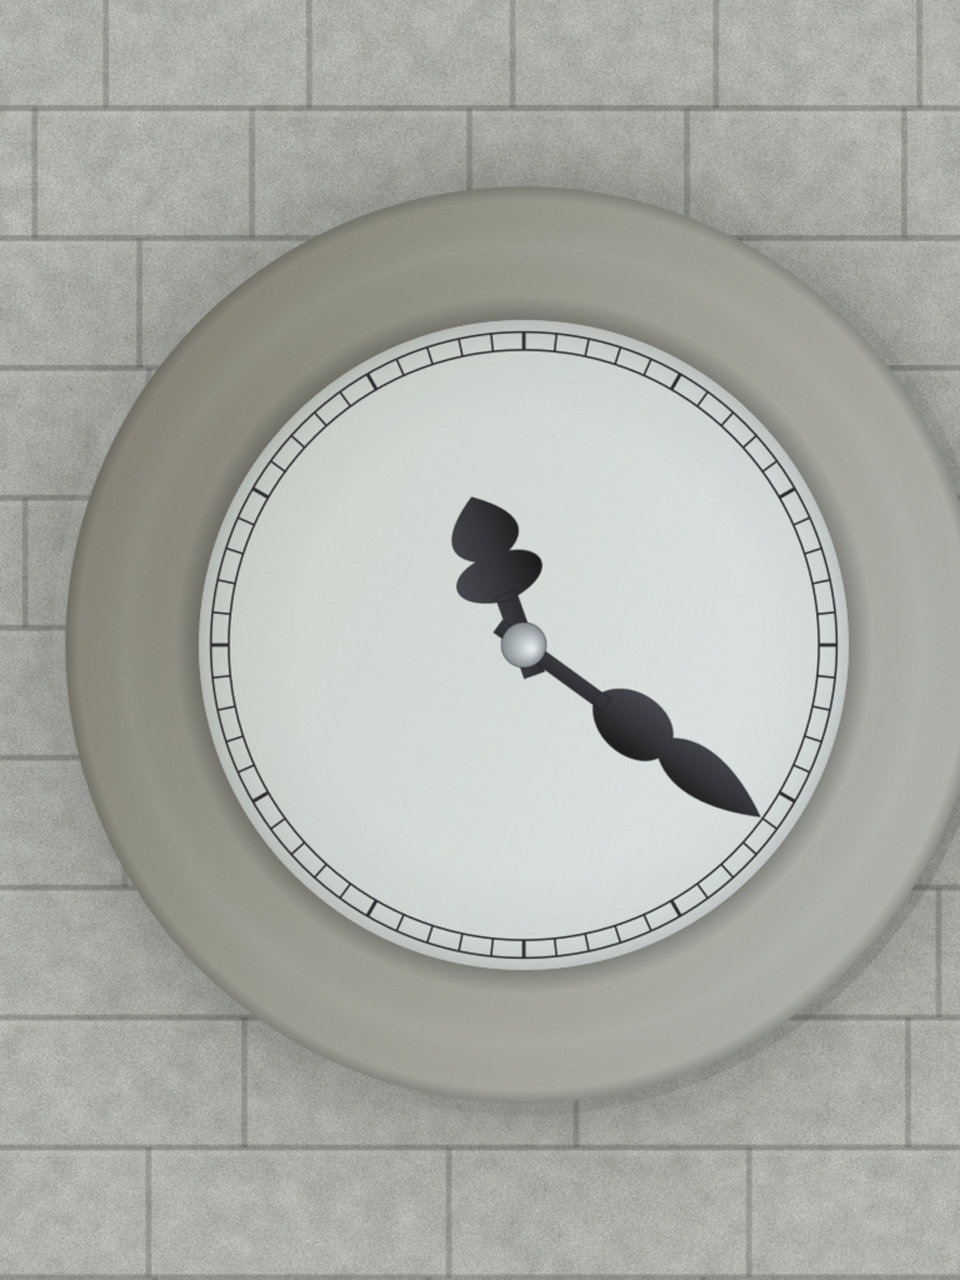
11.21
